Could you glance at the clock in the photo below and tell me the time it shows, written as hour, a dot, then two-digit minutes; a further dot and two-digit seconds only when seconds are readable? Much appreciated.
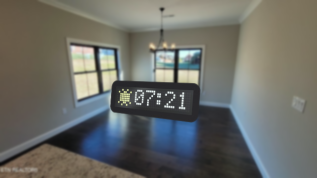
7.21
